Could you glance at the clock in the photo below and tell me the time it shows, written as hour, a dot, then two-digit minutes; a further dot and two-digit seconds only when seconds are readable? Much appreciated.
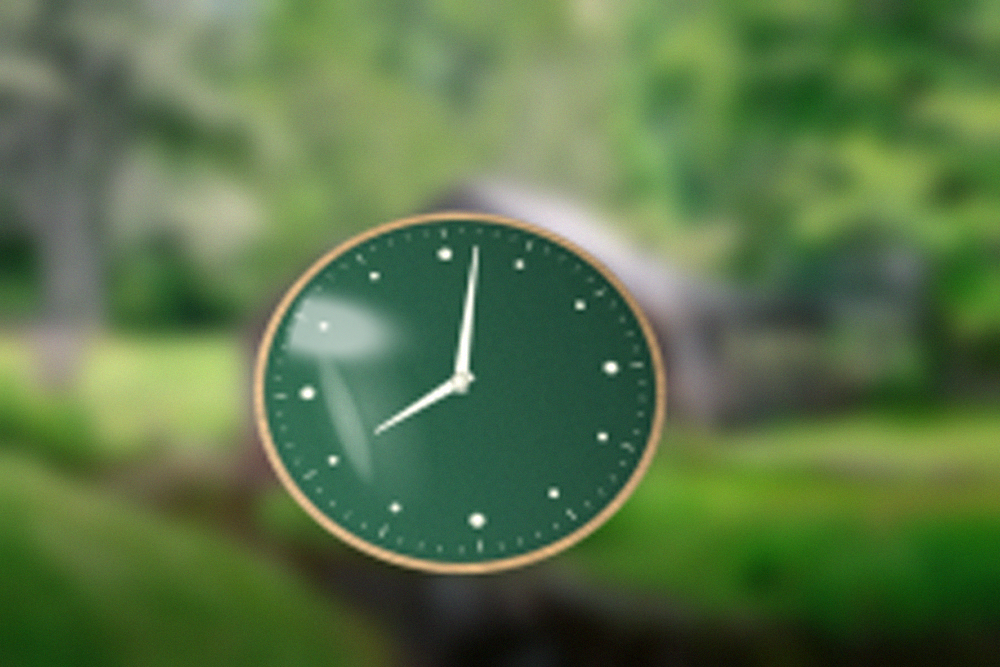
8.02
